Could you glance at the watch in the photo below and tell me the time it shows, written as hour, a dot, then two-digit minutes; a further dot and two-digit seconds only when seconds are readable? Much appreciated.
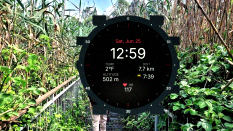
12.59
